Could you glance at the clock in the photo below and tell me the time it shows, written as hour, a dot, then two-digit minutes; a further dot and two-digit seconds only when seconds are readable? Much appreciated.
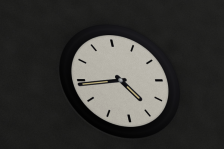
4.44
